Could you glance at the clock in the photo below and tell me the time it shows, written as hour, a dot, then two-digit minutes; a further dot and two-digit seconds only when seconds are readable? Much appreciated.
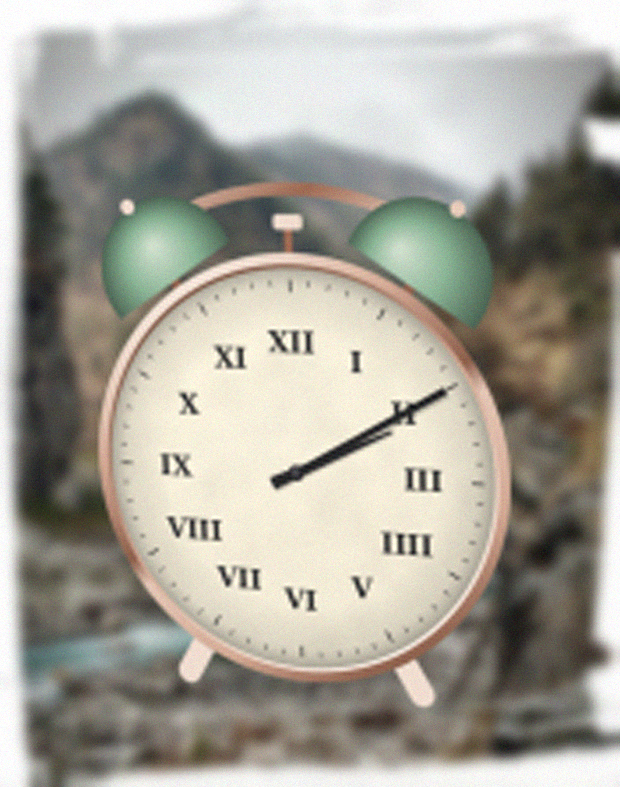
2.10
